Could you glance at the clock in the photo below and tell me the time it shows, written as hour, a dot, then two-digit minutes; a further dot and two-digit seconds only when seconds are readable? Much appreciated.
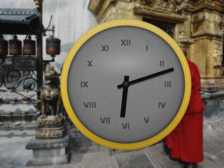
6.12
